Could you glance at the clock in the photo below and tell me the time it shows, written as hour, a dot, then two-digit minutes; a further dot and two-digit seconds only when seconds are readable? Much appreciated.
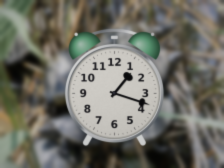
1.18
